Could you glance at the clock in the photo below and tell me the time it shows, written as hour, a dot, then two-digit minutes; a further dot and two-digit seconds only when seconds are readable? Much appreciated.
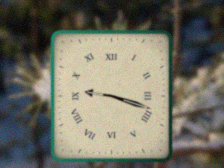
9.18
